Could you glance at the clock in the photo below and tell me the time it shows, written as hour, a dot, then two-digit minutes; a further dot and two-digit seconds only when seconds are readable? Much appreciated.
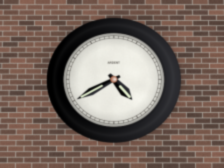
4.40
